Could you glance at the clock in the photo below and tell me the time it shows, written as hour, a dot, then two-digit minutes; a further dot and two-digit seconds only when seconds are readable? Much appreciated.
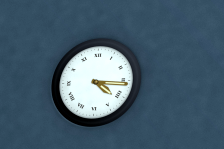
4.16
